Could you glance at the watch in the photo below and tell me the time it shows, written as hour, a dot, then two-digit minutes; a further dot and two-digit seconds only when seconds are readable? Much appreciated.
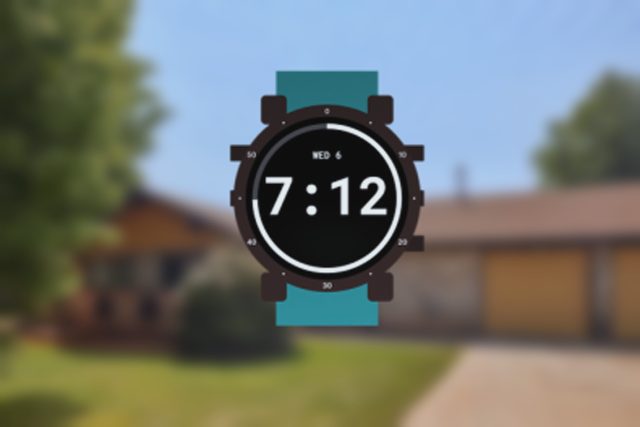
7.12
